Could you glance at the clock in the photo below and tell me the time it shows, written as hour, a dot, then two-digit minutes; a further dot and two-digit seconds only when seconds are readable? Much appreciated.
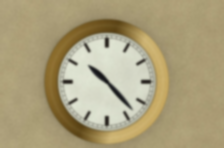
10.23
